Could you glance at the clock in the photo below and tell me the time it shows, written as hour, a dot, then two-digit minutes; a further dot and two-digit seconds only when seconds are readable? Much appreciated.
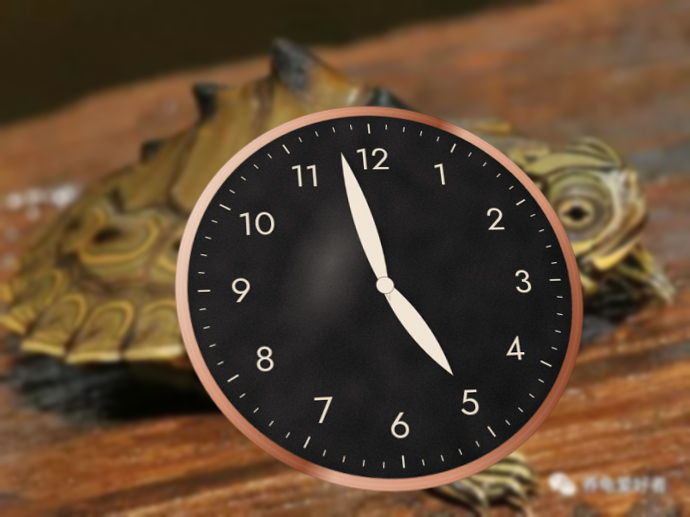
4.58
